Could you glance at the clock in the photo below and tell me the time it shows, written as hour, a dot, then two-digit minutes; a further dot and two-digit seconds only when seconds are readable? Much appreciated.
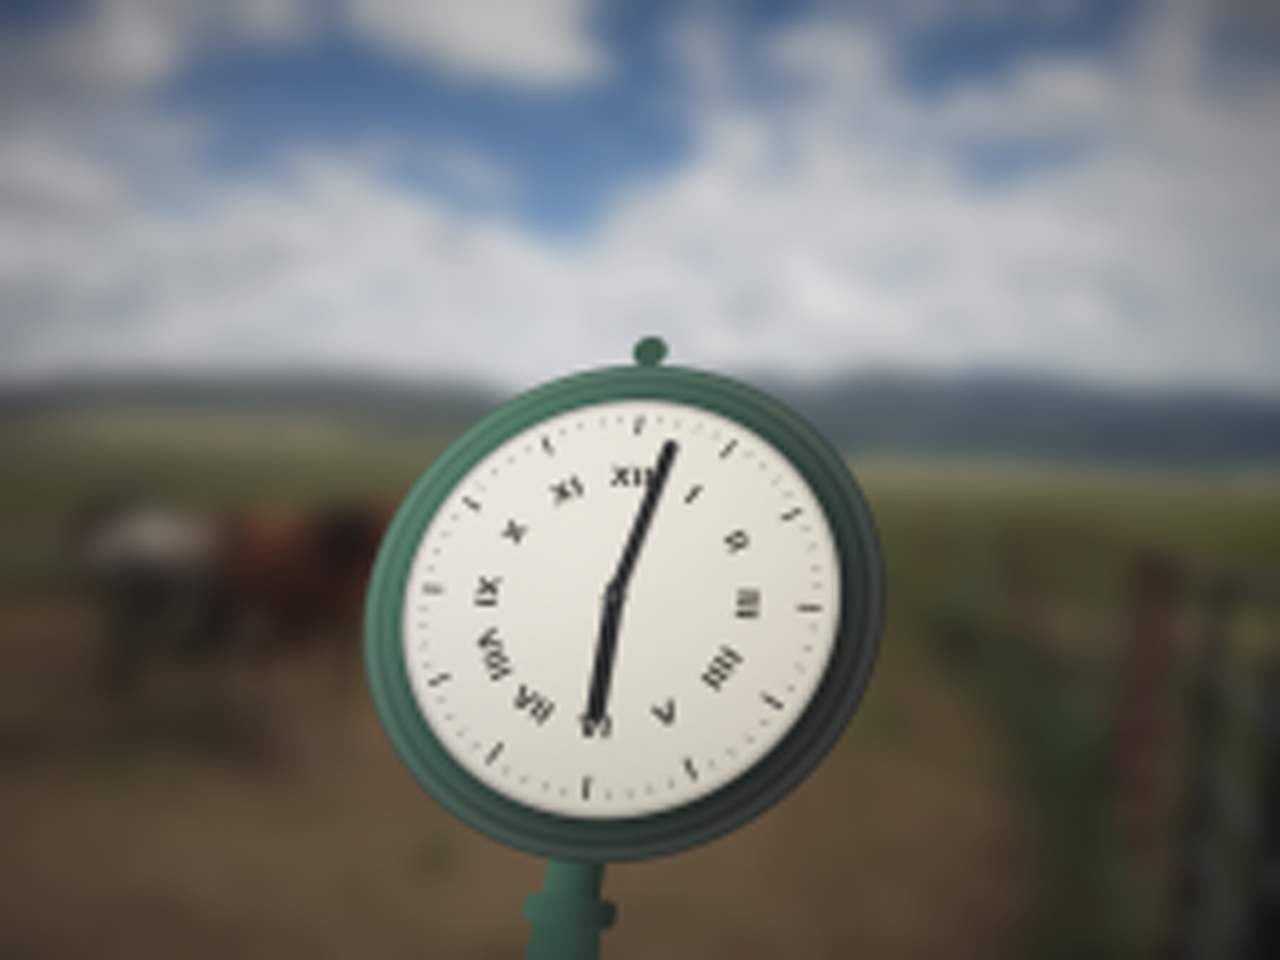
6.02
